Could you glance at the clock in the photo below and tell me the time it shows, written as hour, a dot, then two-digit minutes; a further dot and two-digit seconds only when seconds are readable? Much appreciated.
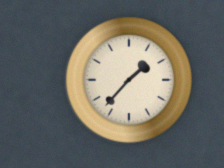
1.37
